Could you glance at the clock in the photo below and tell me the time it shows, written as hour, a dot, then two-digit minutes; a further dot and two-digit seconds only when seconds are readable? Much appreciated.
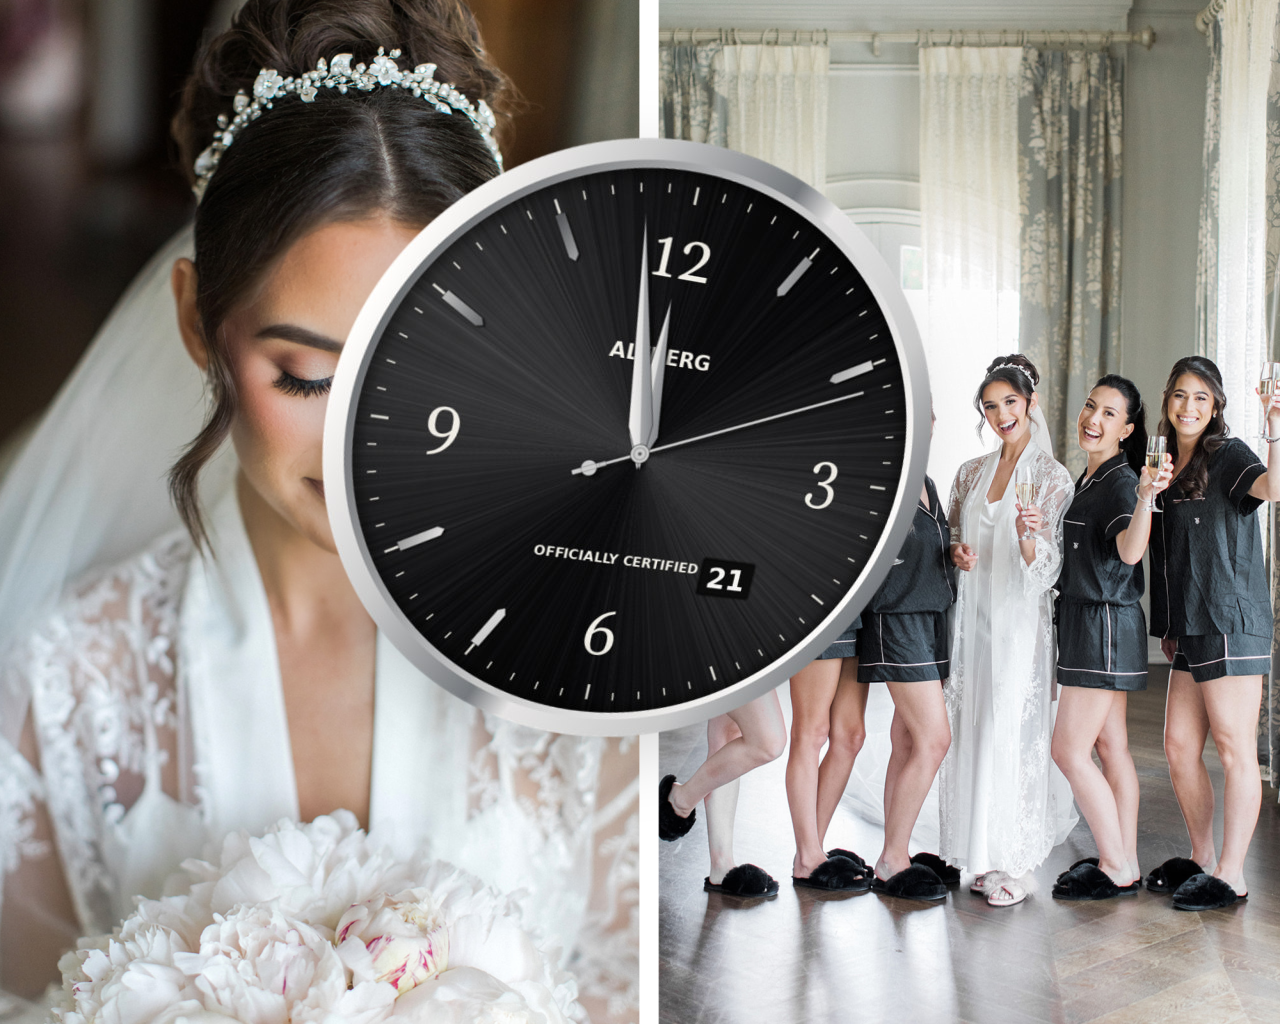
11.58.11
